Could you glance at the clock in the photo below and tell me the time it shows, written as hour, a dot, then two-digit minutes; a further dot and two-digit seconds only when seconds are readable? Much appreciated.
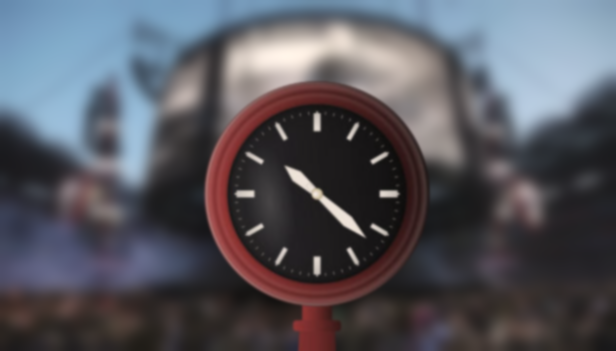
10.22
